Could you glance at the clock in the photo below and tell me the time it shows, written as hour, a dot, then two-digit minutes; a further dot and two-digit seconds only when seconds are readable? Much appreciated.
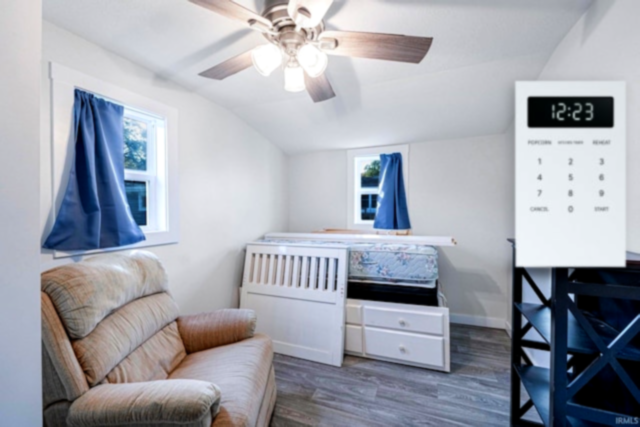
12.23
